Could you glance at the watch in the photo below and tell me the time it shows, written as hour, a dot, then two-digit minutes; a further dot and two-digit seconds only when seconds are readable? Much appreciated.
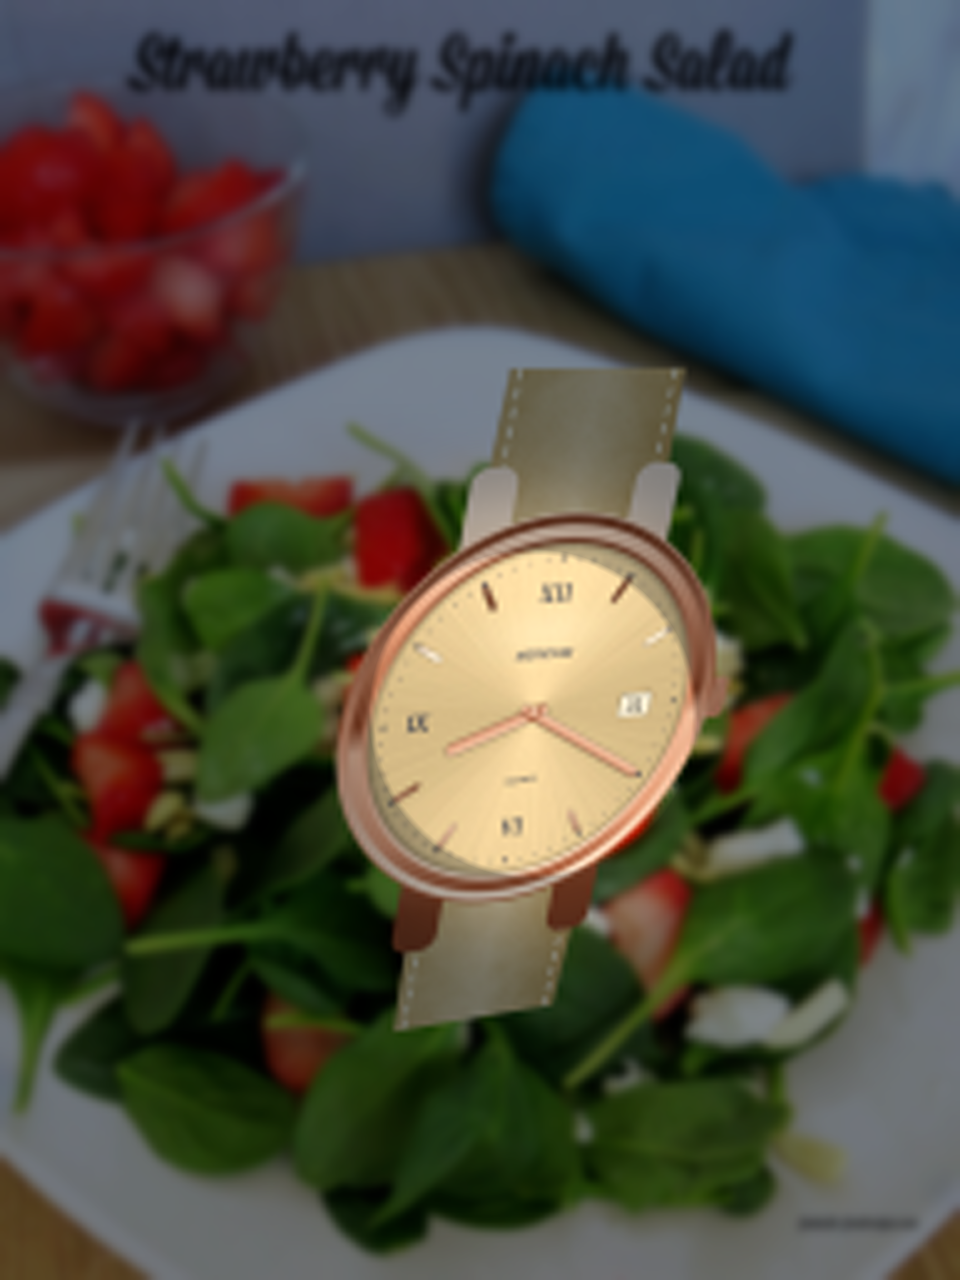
8.20
